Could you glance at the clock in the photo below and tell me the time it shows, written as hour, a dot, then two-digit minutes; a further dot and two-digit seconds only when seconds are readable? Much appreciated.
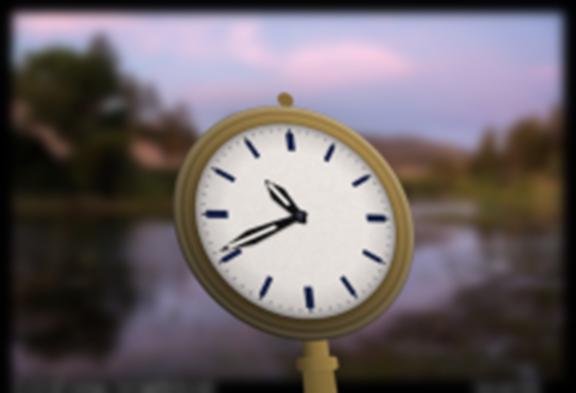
10.41
